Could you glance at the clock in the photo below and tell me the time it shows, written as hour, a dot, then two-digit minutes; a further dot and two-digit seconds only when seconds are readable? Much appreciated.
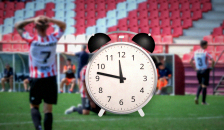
11.47
